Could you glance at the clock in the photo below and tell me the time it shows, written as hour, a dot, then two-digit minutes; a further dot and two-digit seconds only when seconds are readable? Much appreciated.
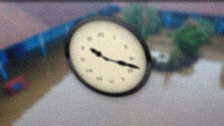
10.18
